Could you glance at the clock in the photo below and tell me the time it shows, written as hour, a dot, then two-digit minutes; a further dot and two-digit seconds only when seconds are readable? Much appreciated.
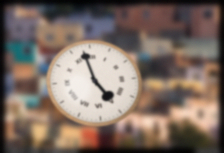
4.58
